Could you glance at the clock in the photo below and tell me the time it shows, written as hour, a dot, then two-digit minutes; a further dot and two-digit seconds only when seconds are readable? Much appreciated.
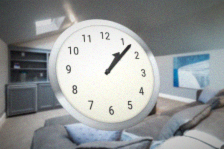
1.07
